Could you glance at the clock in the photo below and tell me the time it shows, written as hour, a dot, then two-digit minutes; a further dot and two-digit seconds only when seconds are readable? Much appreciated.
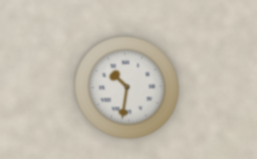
10.32
